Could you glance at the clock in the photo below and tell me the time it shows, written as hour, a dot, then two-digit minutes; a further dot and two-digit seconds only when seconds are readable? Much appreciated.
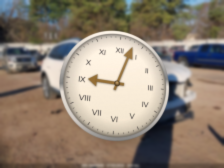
9.03
